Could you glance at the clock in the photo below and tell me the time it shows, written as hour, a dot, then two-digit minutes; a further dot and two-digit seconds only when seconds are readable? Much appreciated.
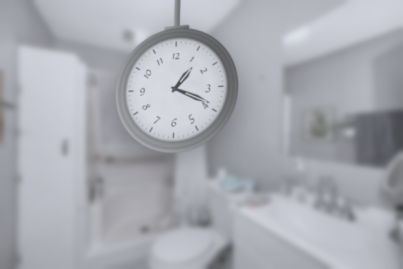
1.19
